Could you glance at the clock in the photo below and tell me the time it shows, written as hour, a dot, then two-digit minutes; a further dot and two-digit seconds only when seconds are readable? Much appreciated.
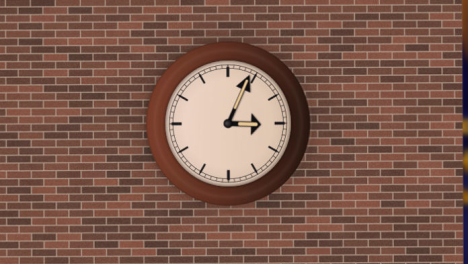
3.04
